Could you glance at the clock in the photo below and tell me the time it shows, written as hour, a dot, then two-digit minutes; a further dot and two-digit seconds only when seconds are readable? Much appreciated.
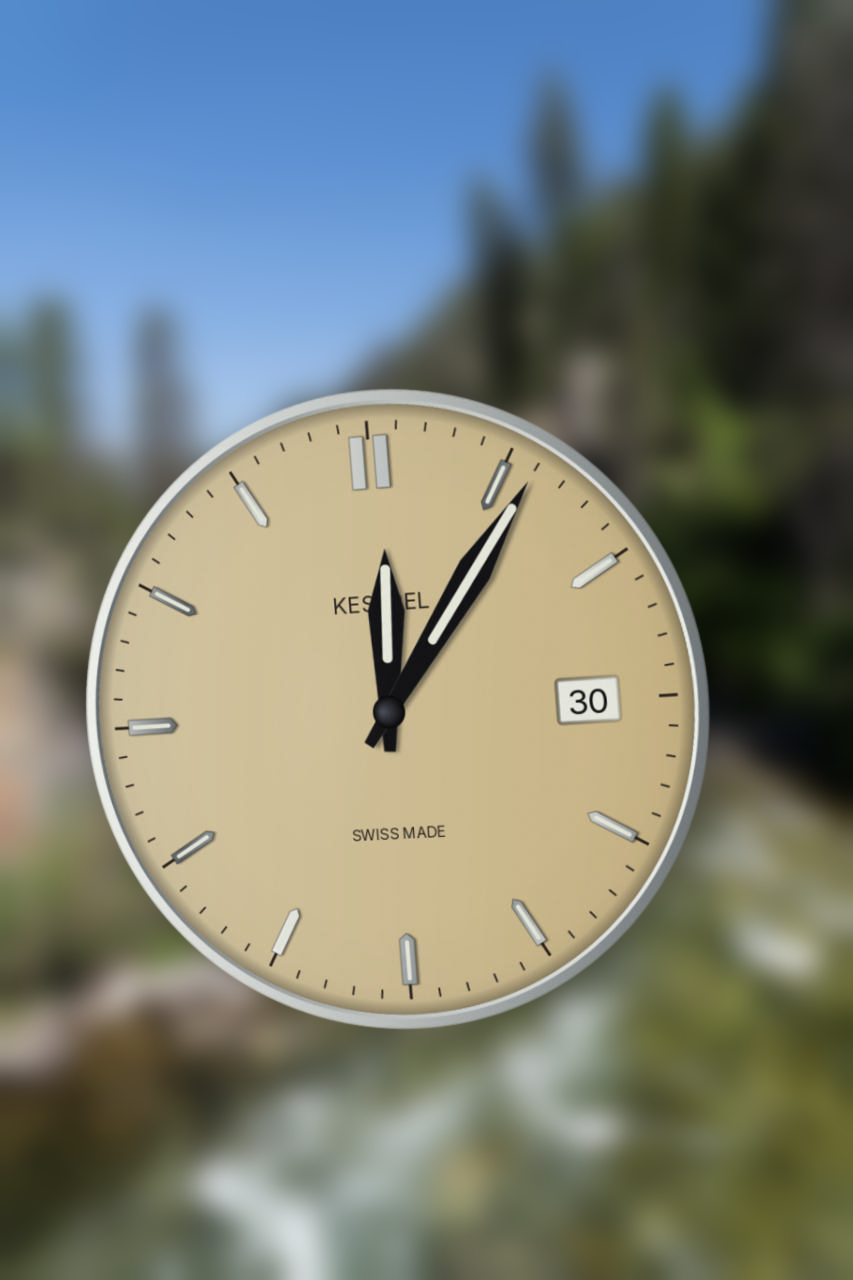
12.06
